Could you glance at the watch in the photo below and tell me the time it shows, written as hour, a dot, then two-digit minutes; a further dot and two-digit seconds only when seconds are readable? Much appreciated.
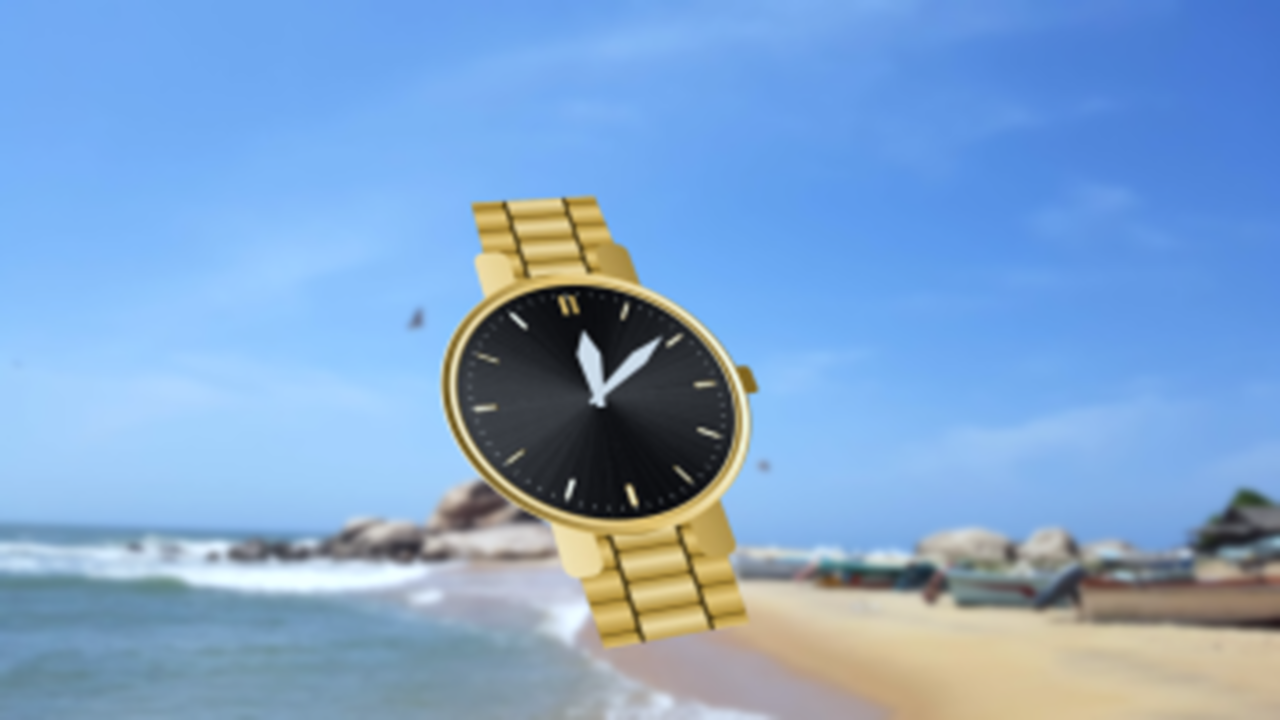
12.09
